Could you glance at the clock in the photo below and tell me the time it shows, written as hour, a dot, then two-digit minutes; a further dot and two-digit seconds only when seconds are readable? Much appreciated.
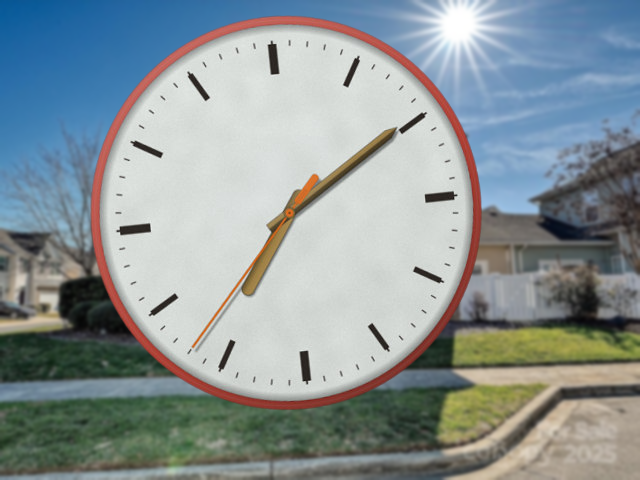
7.09.37
